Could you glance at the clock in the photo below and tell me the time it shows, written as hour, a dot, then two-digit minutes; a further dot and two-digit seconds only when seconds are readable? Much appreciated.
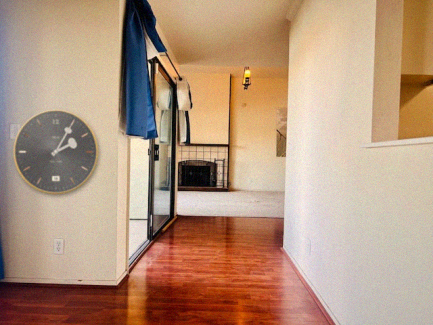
2.05
